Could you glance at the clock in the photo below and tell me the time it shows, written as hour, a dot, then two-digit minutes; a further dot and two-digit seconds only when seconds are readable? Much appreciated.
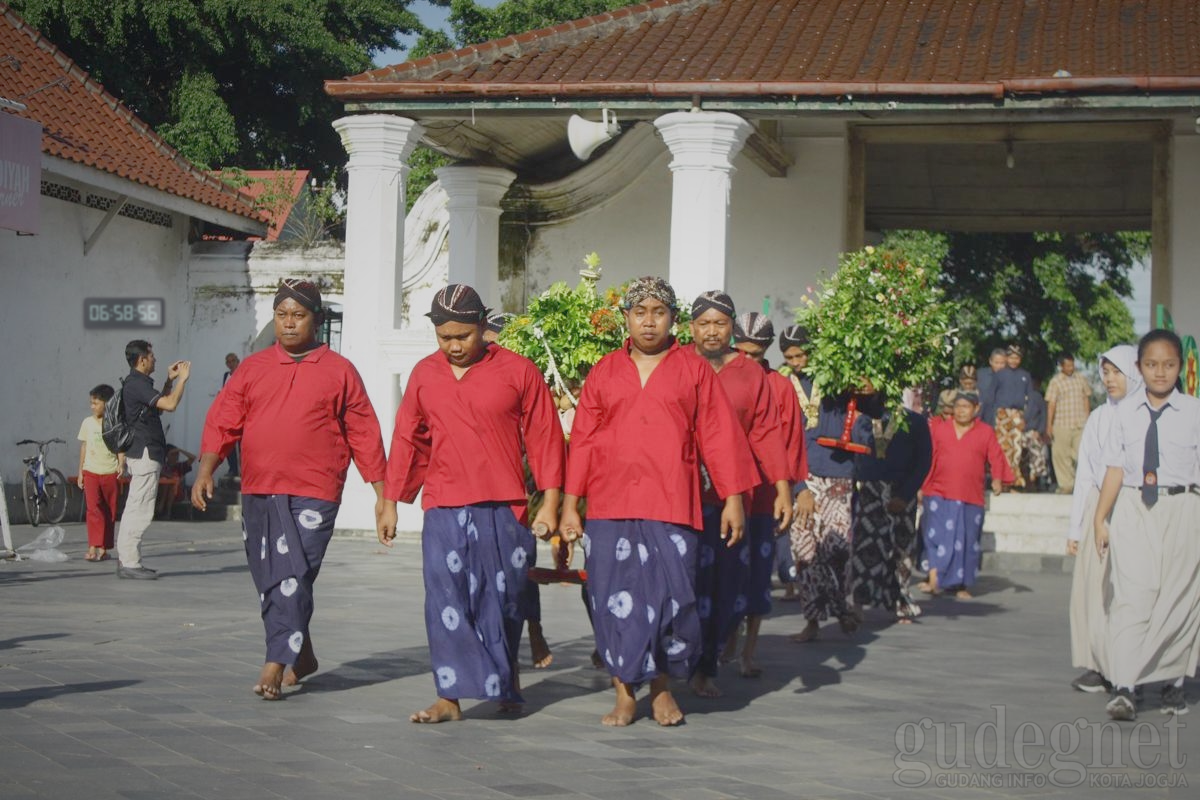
6.58.56
